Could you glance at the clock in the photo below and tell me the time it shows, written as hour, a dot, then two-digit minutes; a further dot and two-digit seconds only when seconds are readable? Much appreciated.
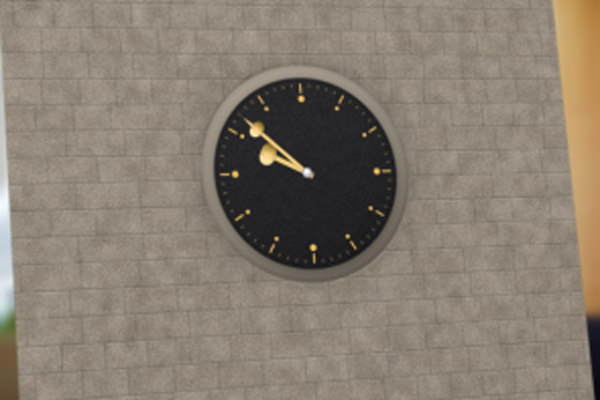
9.52
